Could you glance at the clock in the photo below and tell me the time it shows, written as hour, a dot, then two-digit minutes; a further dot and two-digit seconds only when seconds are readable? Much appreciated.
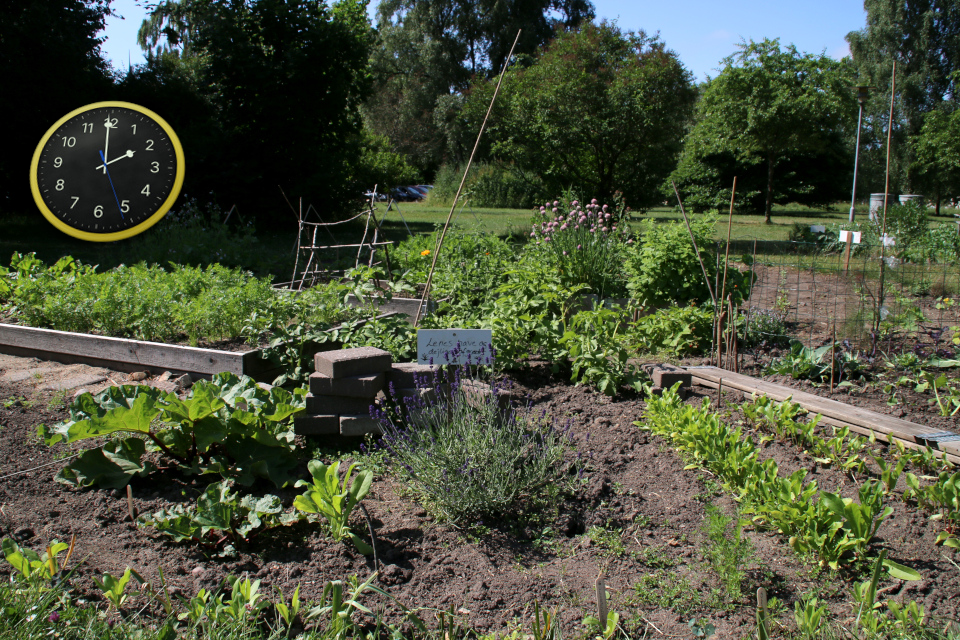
1.59.26
